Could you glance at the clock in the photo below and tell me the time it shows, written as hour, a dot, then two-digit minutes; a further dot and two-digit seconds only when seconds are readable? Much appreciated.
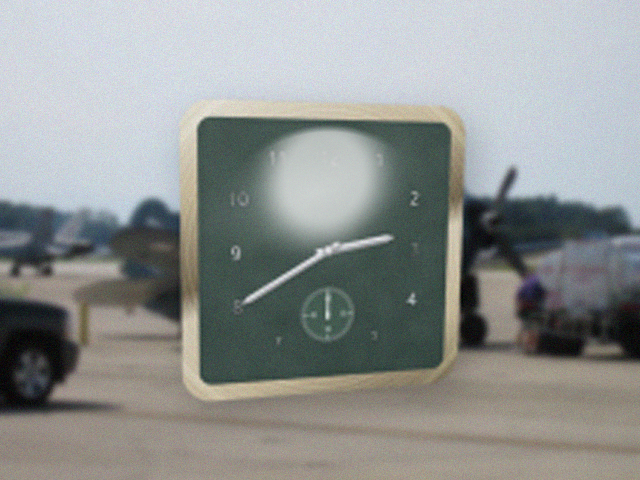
2.40
